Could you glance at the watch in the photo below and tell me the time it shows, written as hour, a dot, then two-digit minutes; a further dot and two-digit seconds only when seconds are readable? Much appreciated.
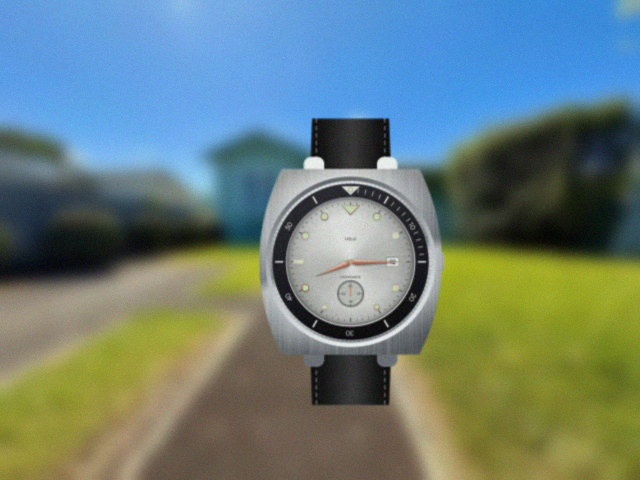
8.15
